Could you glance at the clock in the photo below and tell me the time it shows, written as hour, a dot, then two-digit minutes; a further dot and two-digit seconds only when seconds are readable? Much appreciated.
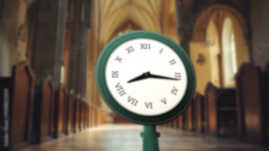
8.16
